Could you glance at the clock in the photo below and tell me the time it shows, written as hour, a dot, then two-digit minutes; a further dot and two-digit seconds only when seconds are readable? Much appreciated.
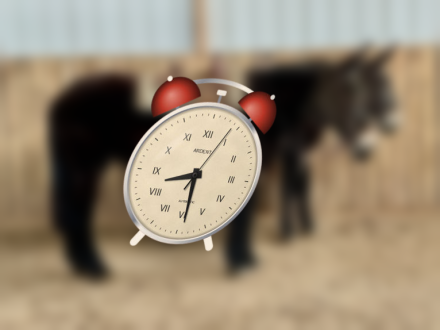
8.29.04
